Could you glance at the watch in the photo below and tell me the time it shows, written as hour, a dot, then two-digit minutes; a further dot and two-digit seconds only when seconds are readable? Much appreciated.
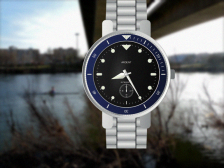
8.25
